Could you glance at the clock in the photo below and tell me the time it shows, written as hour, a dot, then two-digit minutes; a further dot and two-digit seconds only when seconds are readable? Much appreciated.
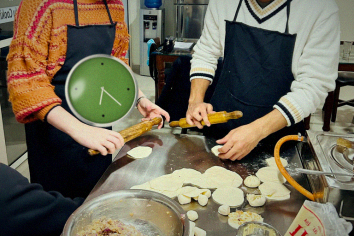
6.22
